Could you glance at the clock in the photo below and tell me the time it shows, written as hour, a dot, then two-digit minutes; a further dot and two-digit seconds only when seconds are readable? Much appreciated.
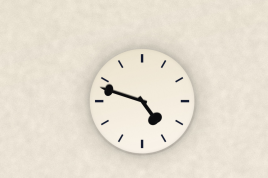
4.48
